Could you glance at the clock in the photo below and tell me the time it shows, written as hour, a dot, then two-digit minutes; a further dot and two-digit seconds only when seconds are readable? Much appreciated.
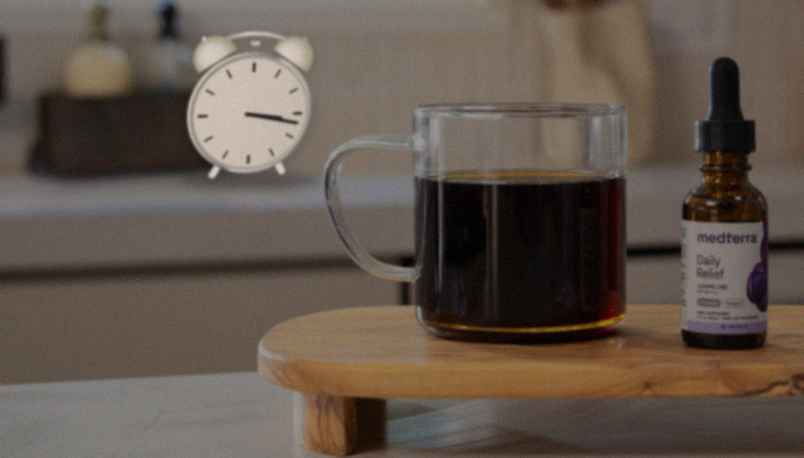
3.17
